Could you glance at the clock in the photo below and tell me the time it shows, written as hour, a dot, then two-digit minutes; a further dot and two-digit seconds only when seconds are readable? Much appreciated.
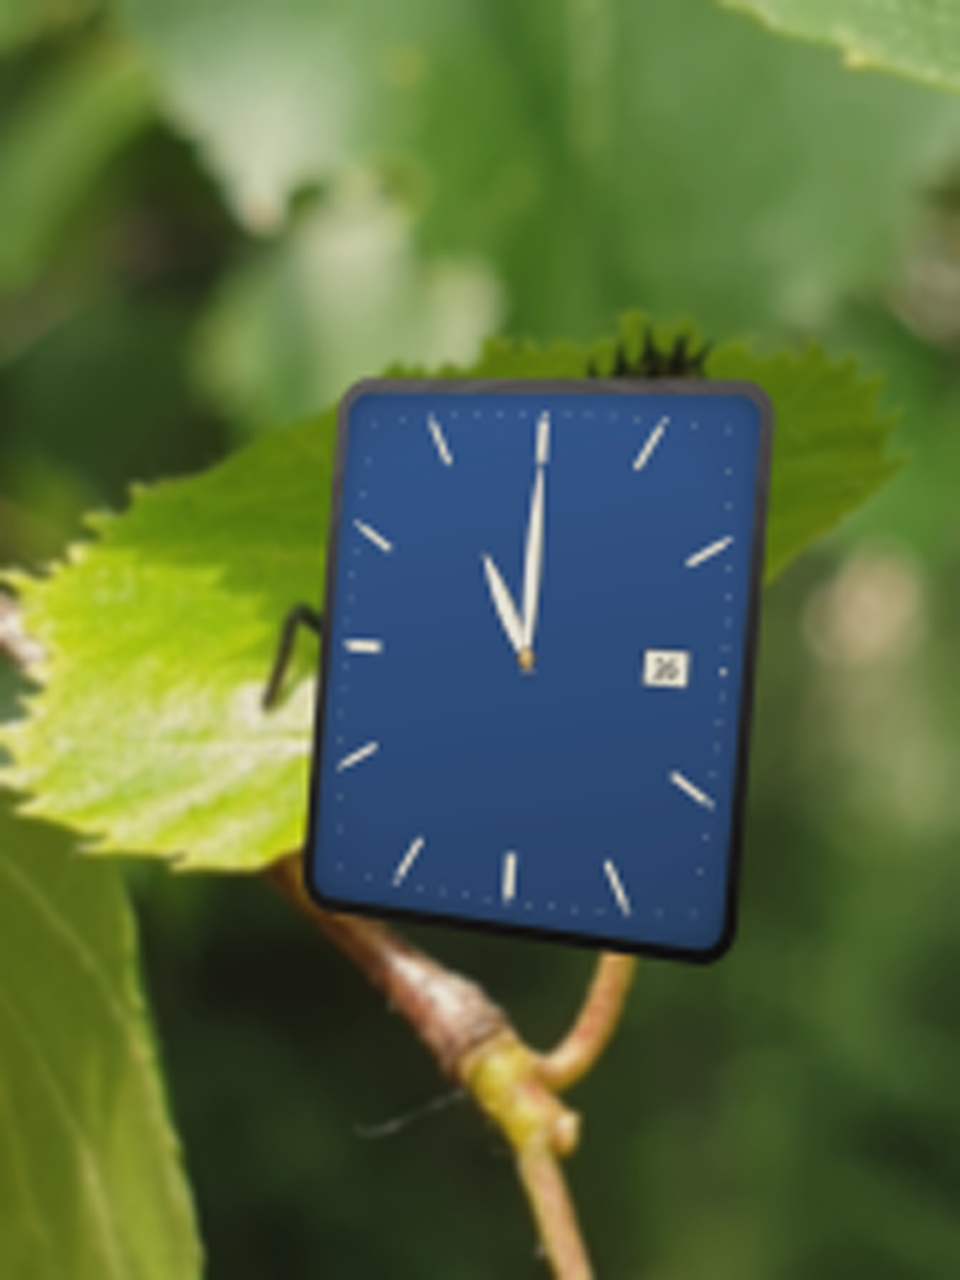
11.00
